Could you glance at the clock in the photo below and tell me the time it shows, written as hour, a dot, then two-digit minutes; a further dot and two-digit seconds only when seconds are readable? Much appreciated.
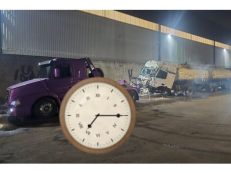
7.15
